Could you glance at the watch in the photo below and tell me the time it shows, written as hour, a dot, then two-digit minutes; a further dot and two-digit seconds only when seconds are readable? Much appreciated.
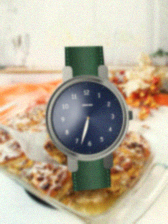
6.33
